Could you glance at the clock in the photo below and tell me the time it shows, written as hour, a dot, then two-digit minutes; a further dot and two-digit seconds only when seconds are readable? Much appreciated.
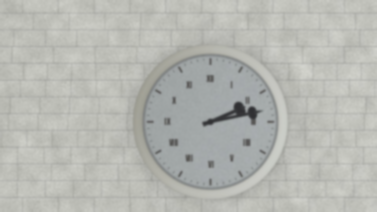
2.13
